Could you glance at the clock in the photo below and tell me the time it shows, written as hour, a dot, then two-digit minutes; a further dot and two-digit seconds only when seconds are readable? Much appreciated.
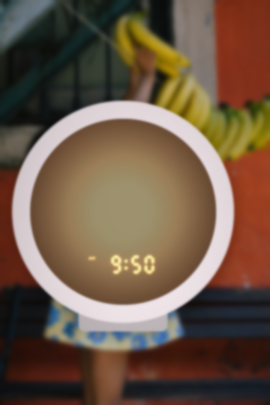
9.50
